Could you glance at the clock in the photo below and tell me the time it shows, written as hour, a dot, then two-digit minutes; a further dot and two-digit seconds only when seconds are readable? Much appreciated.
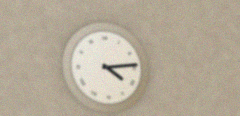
4.14
